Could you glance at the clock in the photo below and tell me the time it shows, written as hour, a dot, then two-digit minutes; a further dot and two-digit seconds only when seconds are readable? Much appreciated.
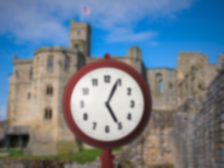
5.04
